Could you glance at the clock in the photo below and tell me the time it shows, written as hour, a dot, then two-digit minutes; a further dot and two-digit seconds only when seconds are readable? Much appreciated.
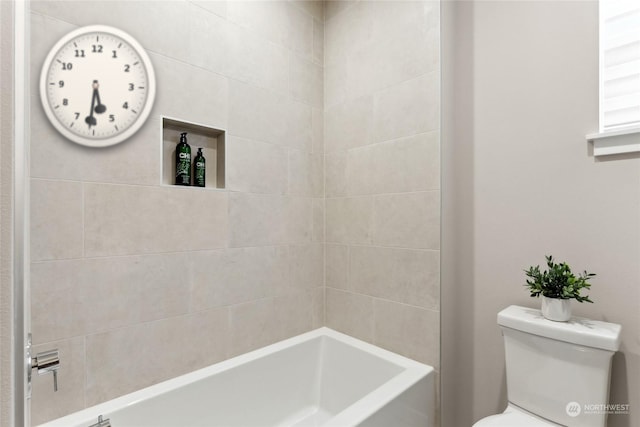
5.31
